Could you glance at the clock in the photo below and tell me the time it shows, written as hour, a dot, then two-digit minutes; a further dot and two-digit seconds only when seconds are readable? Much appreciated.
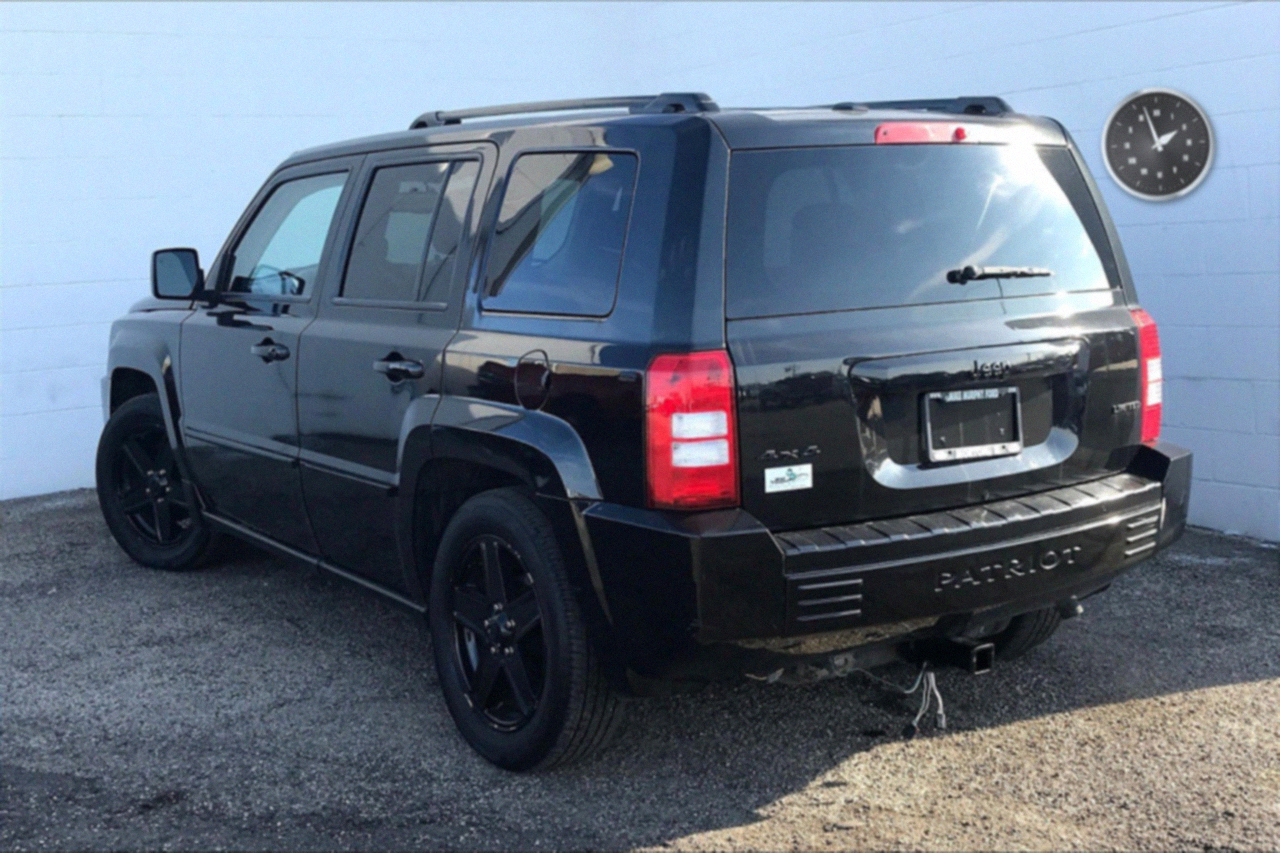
1.57
